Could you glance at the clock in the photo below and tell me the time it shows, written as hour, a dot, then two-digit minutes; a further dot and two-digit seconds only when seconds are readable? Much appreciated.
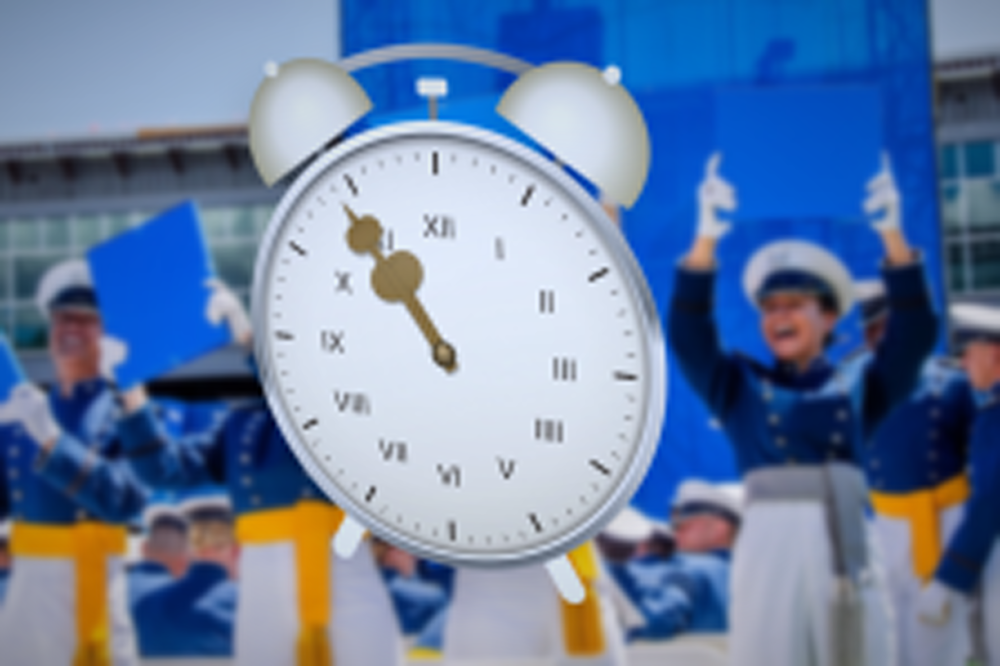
10.54
